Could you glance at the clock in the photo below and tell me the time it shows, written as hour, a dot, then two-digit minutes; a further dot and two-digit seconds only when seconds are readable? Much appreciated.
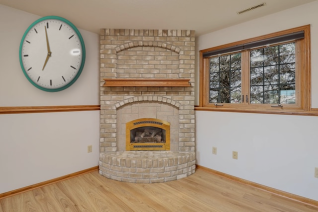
6.59
